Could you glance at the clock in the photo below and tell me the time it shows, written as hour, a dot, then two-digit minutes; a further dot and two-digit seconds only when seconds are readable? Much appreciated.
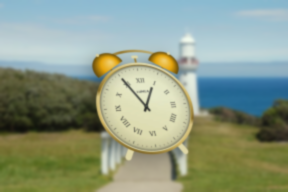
12.55
